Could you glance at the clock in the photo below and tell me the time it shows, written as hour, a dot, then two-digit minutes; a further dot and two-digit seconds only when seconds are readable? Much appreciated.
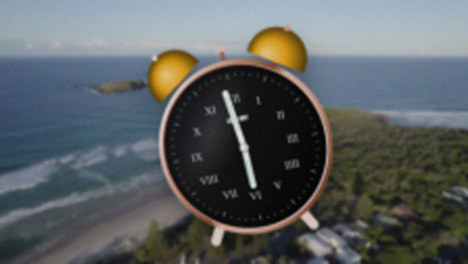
5.59
